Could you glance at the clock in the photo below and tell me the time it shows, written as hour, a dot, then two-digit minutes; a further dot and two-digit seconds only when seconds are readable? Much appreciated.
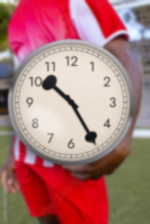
10.25
